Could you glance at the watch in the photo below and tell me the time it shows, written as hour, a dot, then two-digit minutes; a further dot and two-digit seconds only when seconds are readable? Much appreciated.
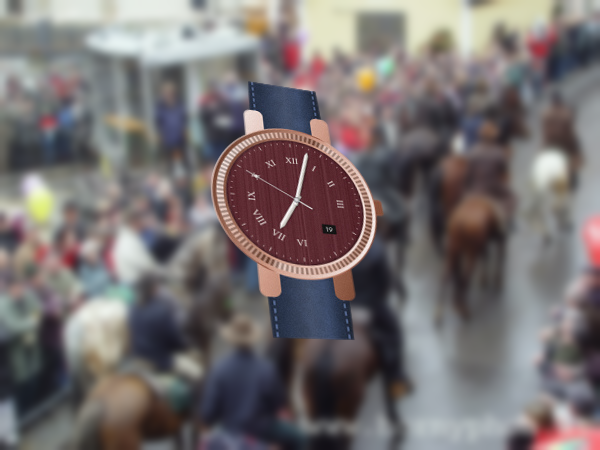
7.02.50
